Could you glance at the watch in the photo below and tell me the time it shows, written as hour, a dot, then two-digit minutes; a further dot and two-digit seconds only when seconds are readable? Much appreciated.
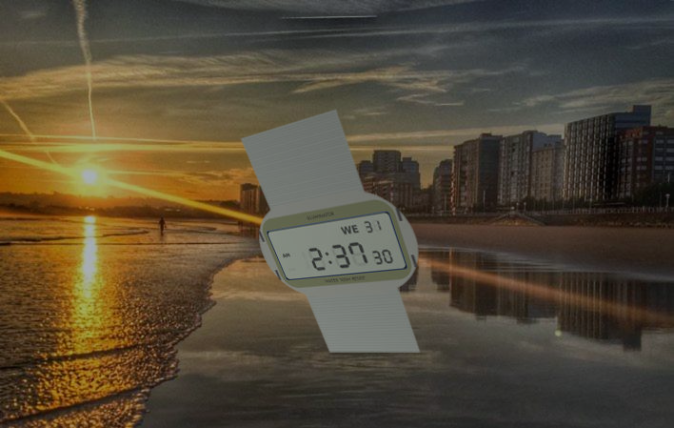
2.37.30
